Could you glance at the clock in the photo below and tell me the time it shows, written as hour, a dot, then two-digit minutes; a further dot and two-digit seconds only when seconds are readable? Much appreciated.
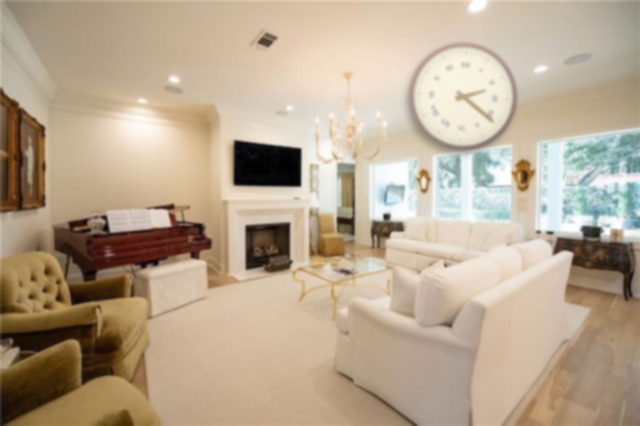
2.21
